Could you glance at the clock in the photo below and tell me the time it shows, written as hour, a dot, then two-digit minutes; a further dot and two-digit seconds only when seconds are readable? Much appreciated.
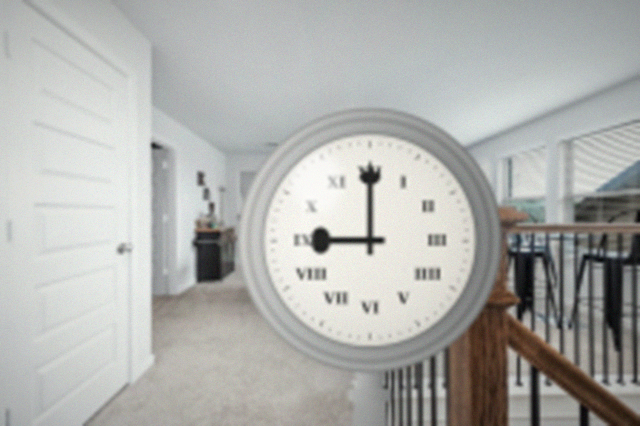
9.00
